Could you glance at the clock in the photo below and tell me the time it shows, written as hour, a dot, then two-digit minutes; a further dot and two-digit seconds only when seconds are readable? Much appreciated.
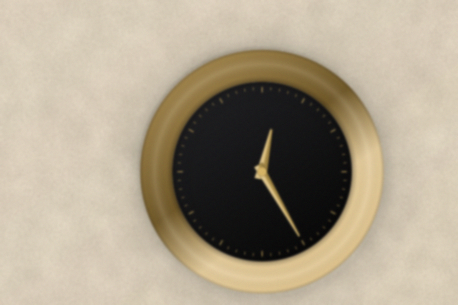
12.25
